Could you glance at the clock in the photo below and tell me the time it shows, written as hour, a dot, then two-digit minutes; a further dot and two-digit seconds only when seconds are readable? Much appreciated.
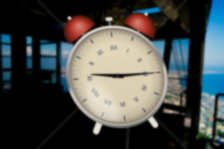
9.15
